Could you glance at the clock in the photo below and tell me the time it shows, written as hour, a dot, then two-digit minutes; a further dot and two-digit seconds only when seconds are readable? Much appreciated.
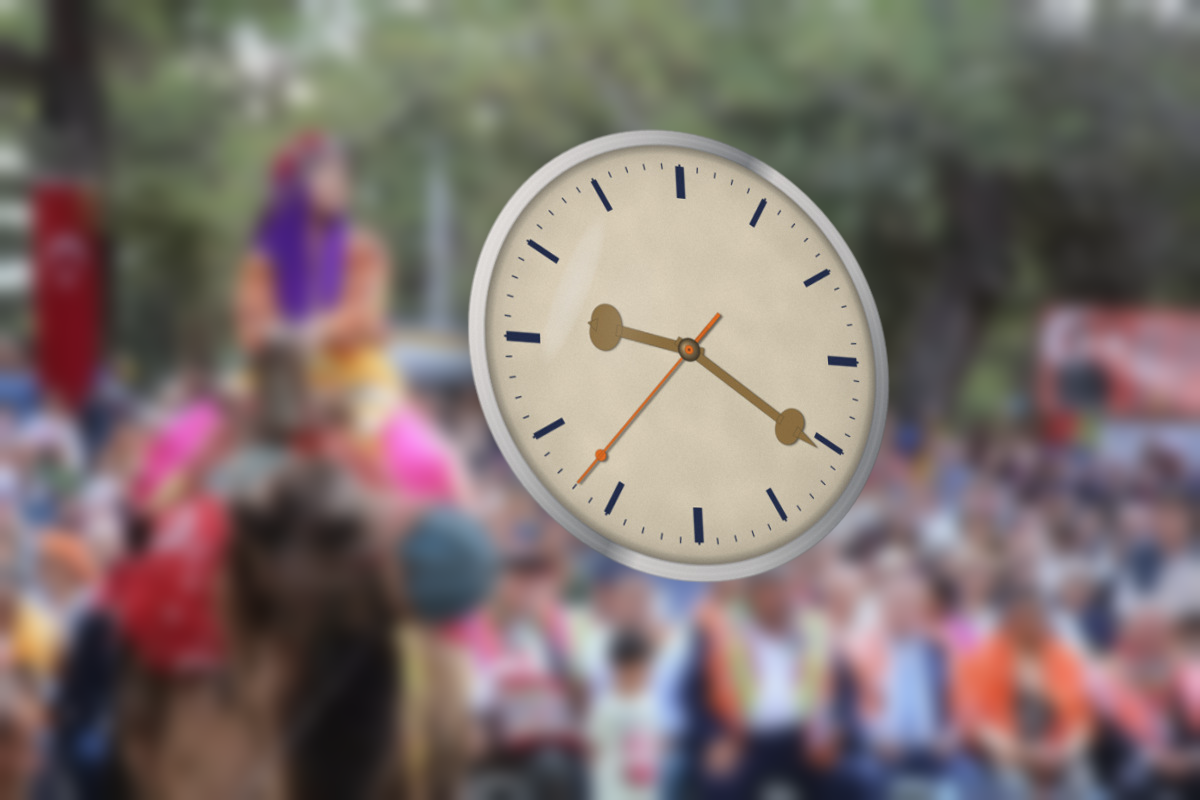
9.20.37
